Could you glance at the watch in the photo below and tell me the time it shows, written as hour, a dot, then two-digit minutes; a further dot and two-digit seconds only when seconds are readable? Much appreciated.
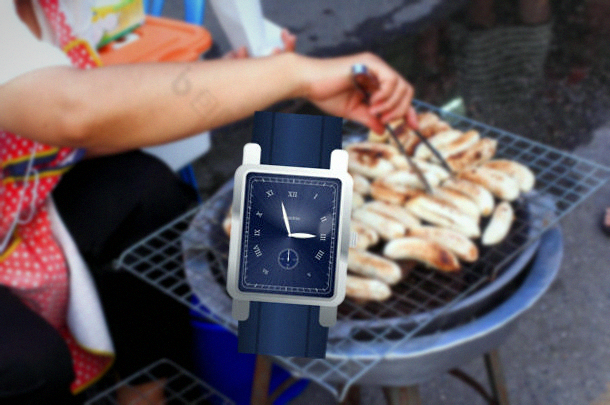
2.57
